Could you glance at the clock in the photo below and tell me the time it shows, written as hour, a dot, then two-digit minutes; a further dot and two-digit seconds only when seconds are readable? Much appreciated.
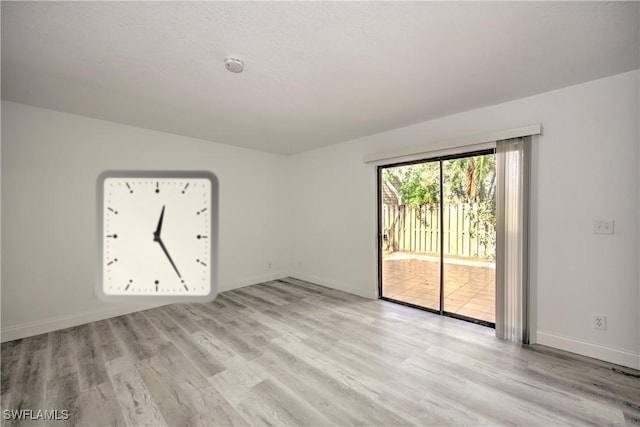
12.25
